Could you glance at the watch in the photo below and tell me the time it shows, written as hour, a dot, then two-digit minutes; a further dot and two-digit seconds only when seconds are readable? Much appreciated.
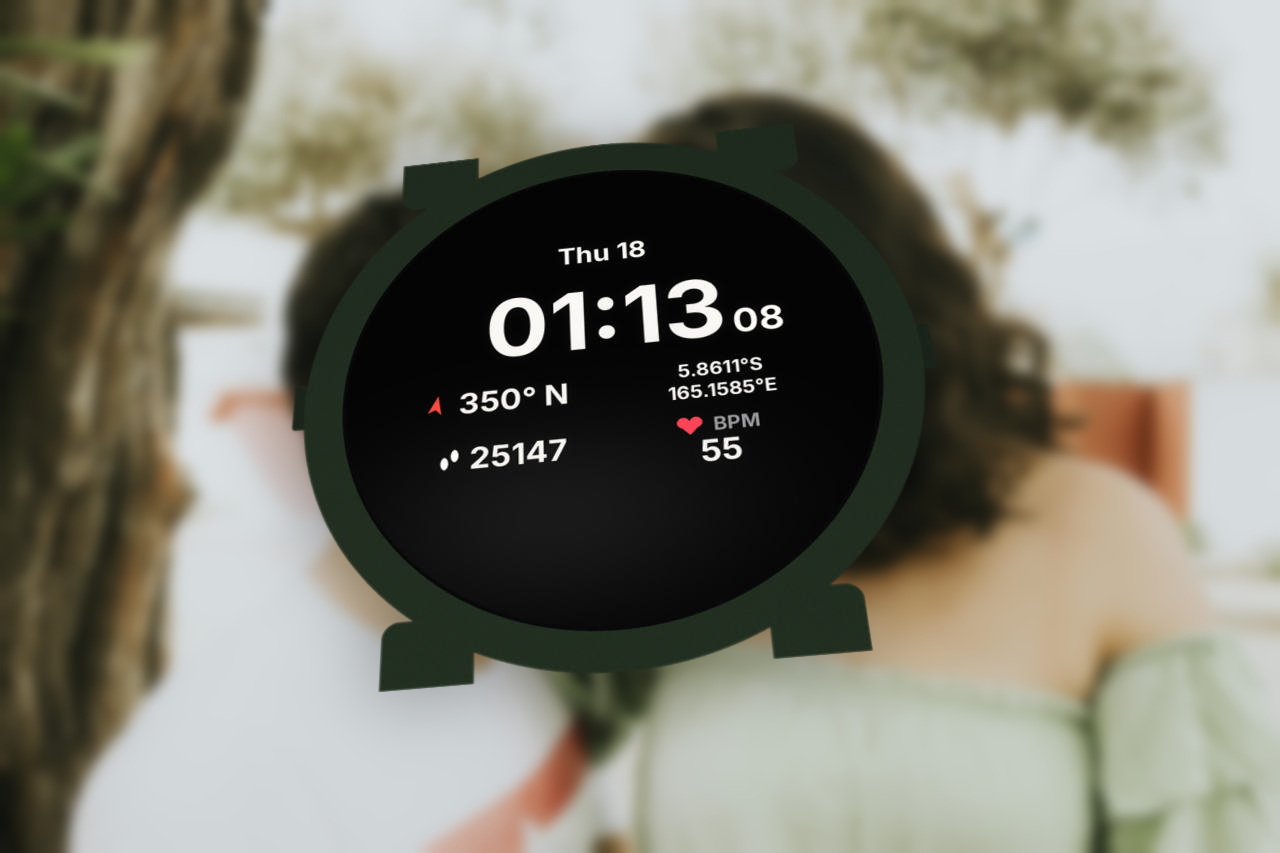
1.13.08
